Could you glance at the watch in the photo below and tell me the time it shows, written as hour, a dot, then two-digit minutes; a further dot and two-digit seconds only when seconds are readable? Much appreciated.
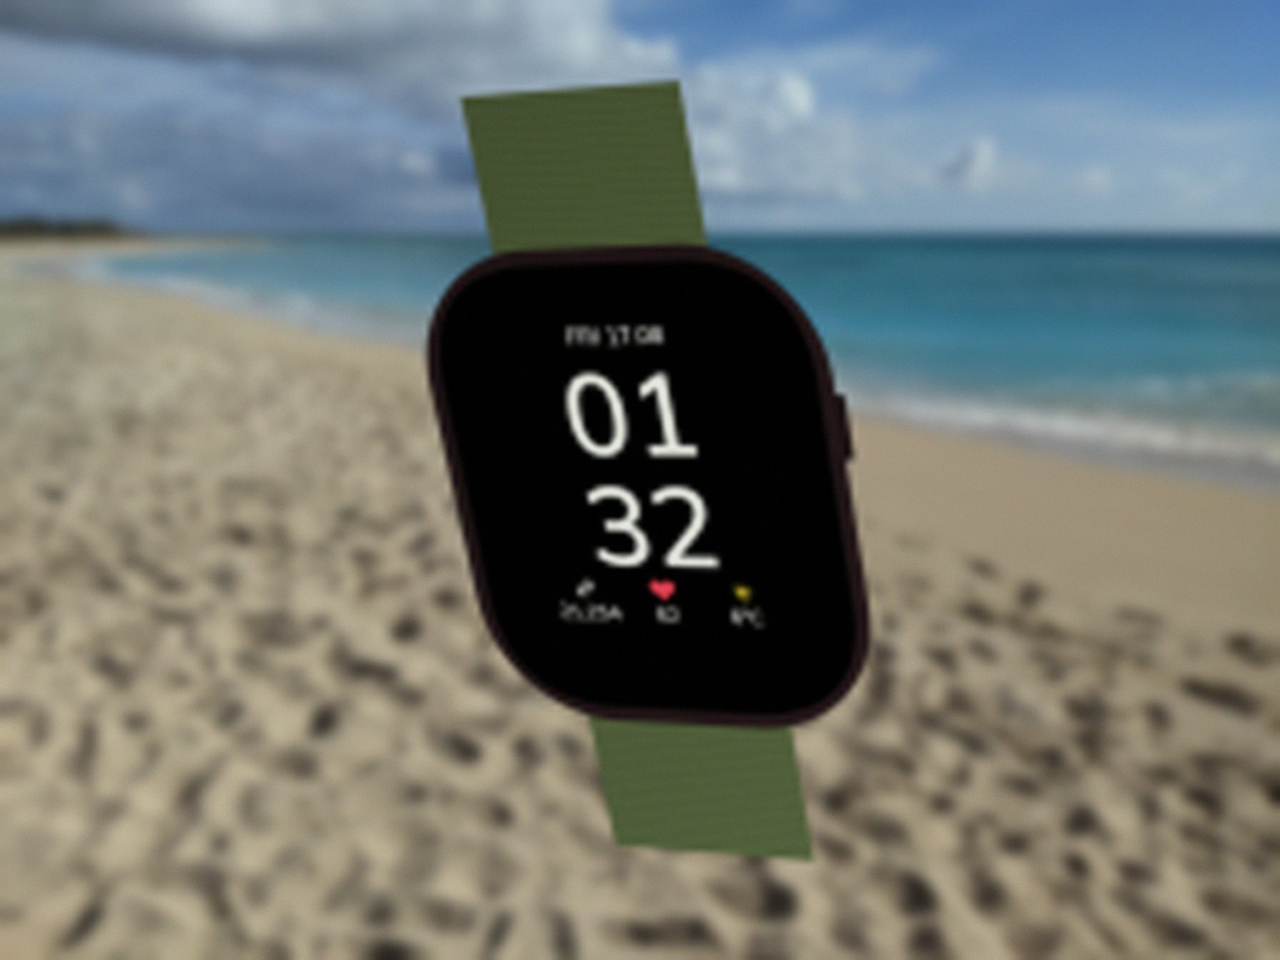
1.32
